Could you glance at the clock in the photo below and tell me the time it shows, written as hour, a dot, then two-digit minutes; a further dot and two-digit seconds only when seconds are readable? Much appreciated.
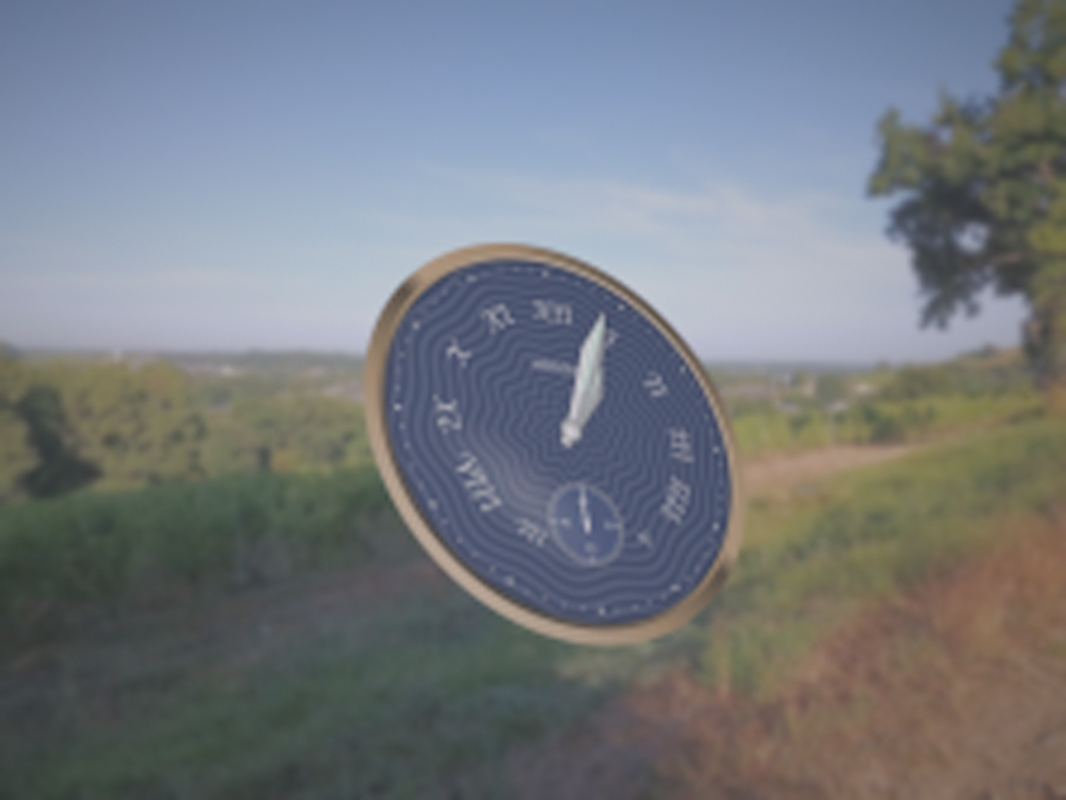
1.04
